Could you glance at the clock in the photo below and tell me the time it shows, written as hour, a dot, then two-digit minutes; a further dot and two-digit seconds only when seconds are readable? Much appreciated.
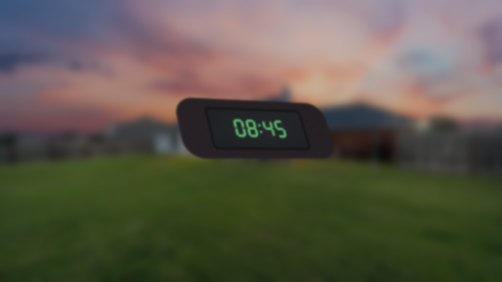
8.45
